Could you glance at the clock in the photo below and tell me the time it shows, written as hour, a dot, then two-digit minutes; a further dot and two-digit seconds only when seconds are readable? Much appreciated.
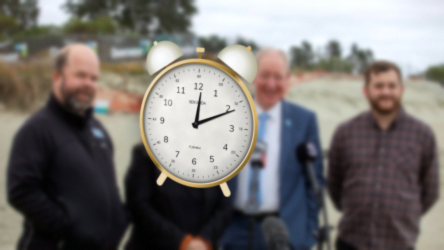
12.11
